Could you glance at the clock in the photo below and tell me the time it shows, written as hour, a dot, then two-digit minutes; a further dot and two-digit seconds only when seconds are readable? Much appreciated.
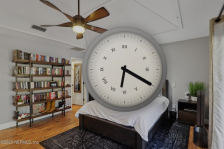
6.20
